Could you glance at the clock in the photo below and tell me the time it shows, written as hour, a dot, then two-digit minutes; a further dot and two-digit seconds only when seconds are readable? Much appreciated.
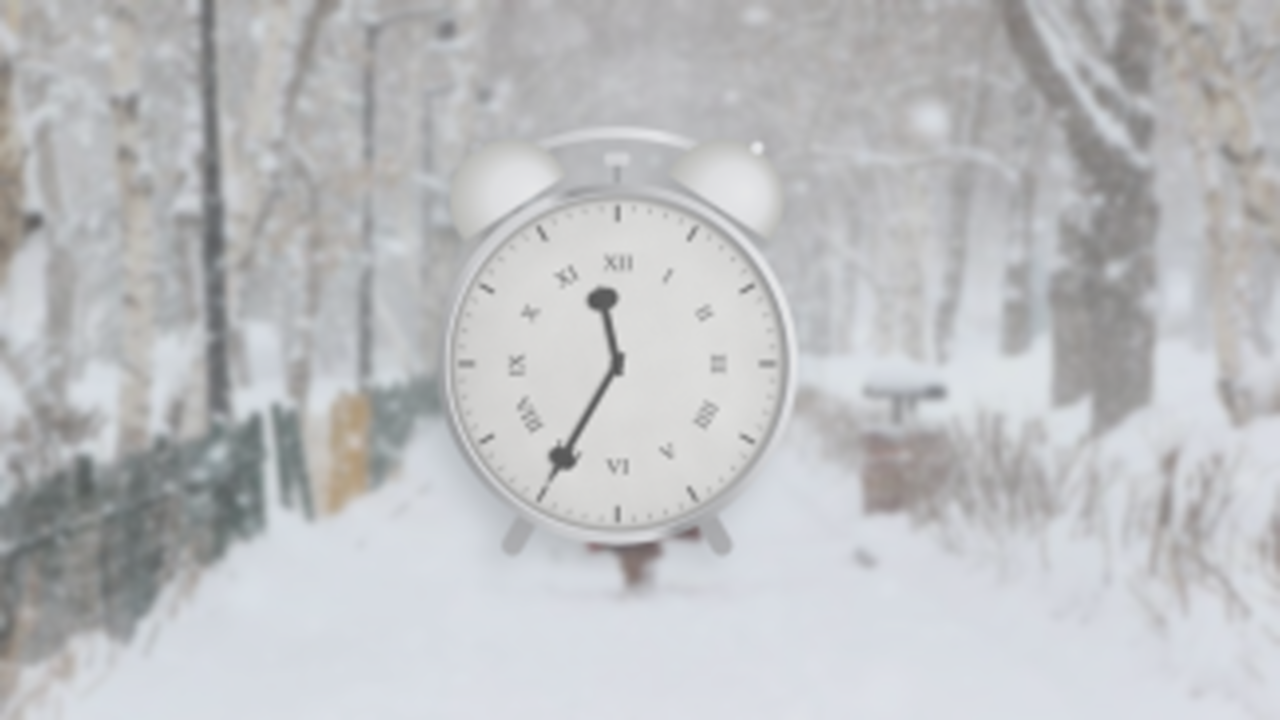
11.35
